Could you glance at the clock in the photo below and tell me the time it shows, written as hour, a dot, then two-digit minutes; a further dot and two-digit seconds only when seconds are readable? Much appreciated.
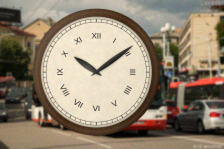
10.09
